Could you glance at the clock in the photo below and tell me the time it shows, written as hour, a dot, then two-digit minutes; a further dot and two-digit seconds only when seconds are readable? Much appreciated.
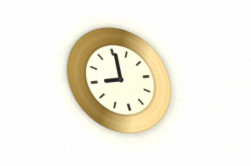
9.01
